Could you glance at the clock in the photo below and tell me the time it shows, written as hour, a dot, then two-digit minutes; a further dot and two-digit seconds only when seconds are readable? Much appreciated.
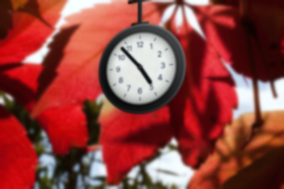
4.53
